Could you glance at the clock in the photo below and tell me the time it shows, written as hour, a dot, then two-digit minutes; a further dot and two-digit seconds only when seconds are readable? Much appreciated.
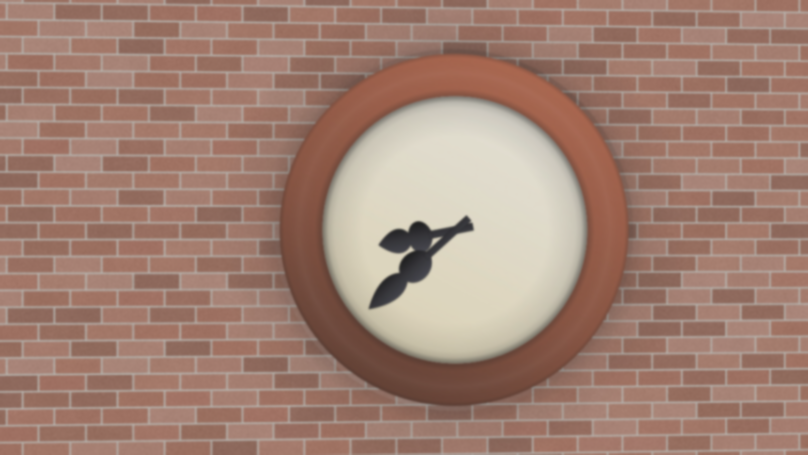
8.38
